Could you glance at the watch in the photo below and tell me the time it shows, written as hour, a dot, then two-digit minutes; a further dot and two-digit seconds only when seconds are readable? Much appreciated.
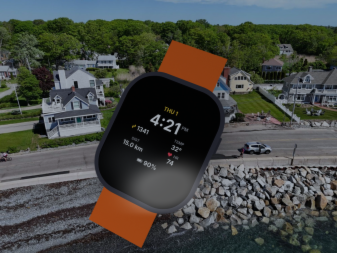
4.21
